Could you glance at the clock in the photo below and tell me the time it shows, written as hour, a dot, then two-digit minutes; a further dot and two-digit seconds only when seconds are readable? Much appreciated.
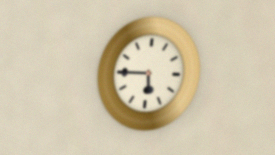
5.45
